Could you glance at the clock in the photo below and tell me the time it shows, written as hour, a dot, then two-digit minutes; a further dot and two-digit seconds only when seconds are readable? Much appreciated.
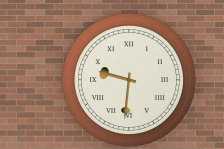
9.31
